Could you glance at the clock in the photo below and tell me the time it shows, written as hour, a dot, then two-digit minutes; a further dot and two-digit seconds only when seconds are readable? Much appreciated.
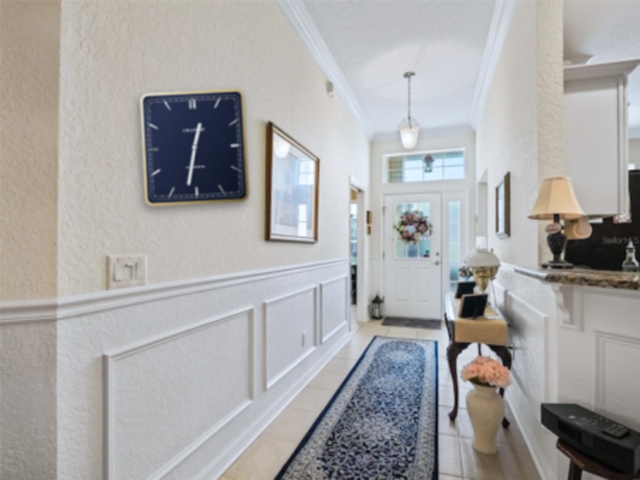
12.32
